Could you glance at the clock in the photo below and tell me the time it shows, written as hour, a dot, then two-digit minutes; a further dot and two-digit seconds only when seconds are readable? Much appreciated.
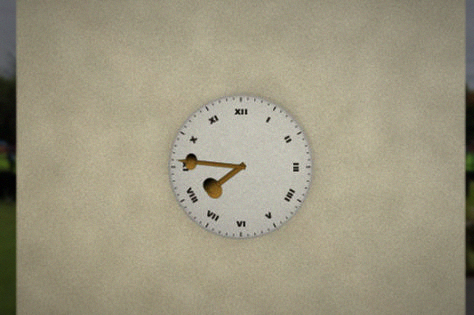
7.46
